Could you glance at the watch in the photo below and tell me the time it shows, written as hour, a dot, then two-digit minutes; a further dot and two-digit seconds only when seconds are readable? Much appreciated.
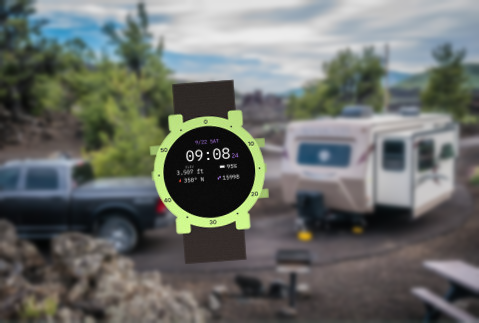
9.08
